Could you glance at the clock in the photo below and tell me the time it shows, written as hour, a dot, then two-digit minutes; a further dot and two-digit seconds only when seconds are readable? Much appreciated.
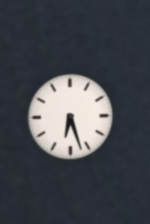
6.27
